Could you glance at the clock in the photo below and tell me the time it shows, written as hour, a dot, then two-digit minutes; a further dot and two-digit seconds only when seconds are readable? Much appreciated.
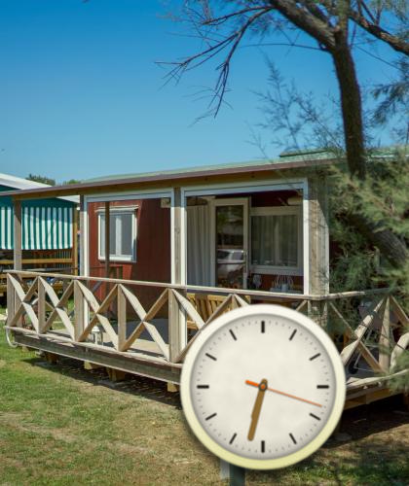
6.32.18
